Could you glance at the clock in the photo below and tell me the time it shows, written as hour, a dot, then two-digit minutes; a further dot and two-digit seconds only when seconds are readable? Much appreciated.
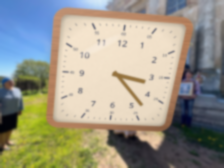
3.23
